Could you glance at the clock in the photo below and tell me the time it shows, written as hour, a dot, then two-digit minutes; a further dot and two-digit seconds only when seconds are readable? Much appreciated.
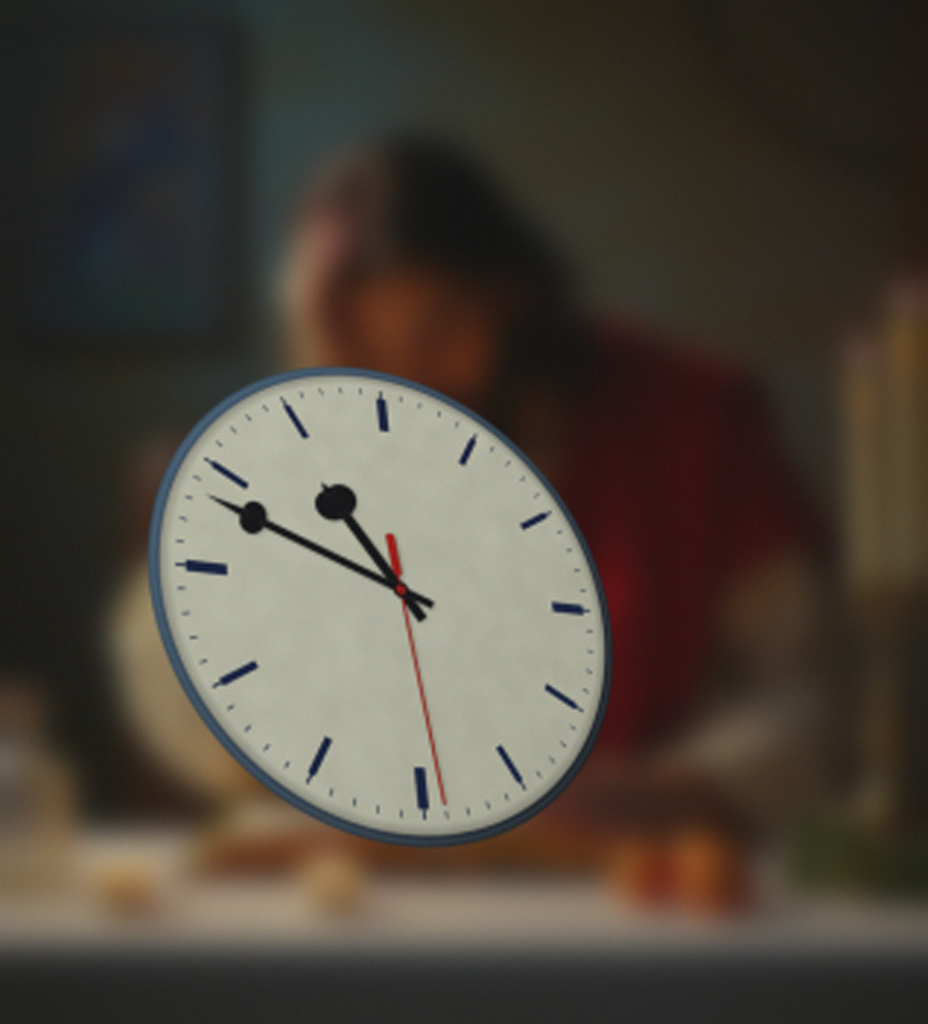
10.48.29
